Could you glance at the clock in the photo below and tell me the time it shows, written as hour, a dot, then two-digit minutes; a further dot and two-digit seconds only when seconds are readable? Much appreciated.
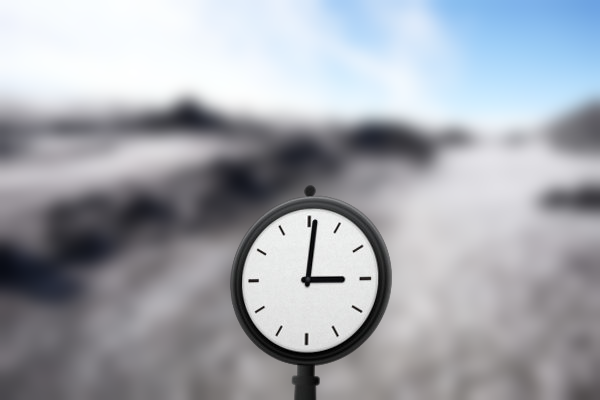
3.01
